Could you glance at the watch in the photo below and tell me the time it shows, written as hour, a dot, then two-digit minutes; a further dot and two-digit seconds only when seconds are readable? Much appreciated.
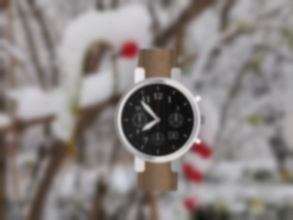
7.53
